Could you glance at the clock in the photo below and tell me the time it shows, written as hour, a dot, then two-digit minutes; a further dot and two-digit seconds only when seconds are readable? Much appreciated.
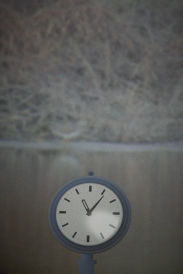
11.06
